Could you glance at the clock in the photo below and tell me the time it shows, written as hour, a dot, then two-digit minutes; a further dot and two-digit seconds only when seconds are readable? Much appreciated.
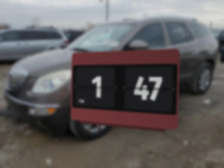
1.47
